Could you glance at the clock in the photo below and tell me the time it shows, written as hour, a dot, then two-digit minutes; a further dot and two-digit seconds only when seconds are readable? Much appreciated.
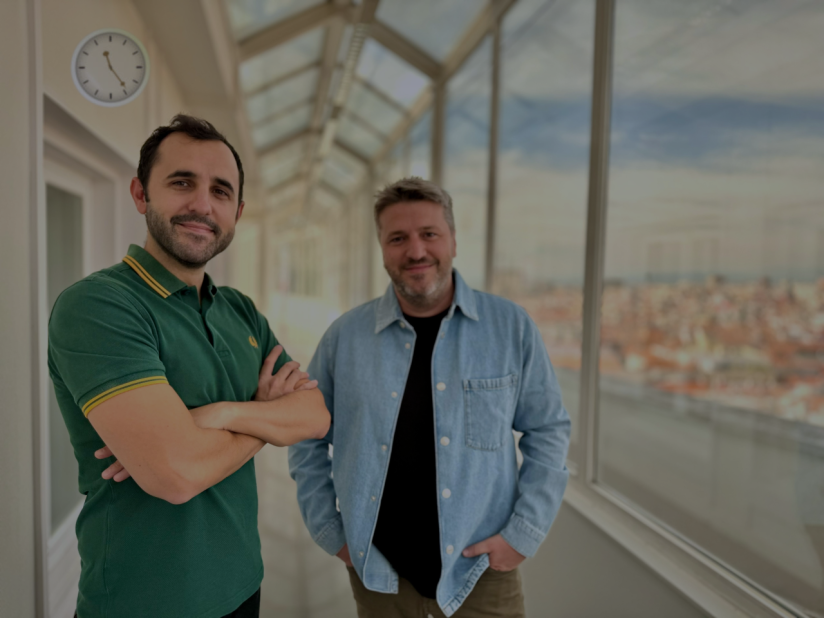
11.24
